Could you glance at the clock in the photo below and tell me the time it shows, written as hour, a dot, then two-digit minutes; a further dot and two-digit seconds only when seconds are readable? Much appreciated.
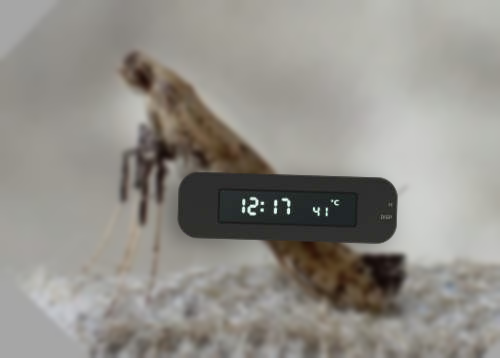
12.17
